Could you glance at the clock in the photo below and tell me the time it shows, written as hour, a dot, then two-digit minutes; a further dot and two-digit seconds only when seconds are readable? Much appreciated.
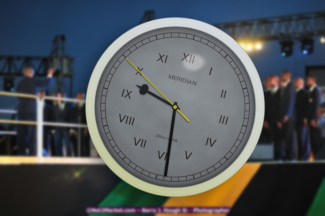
9.28.50
